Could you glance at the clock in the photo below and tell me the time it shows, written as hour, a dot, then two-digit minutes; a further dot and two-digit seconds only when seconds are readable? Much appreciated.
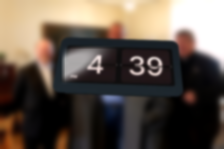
4.39
